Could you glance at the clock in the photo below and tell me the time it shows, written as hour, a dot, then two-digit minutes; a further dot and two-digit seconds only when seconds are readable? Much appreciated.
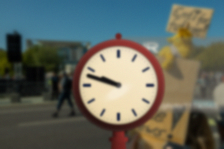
9.48
